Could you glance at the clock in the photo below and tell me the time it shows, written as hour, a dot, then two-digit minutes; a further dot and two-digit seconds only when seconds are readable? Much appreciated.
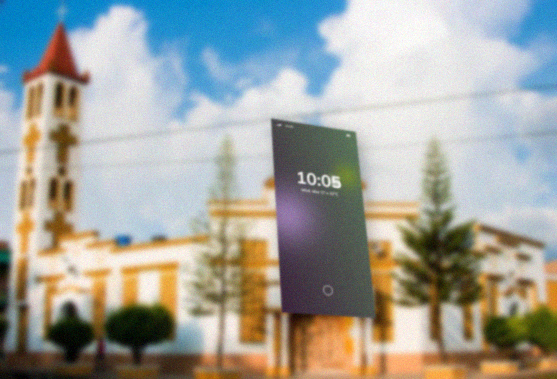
10.05
